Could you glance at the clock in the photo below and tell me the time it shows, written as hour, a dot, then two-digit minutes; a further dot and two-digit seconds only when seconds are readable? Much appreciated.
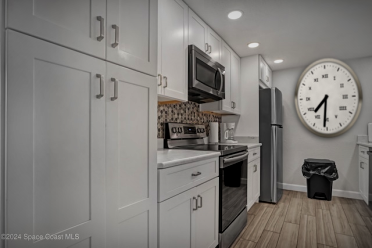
7.31
